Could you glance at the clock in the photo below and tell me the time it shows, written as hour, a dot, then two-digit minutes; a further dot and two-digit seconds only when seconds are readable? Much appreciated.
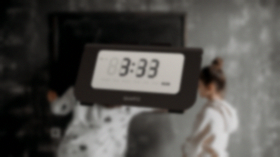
3.33
